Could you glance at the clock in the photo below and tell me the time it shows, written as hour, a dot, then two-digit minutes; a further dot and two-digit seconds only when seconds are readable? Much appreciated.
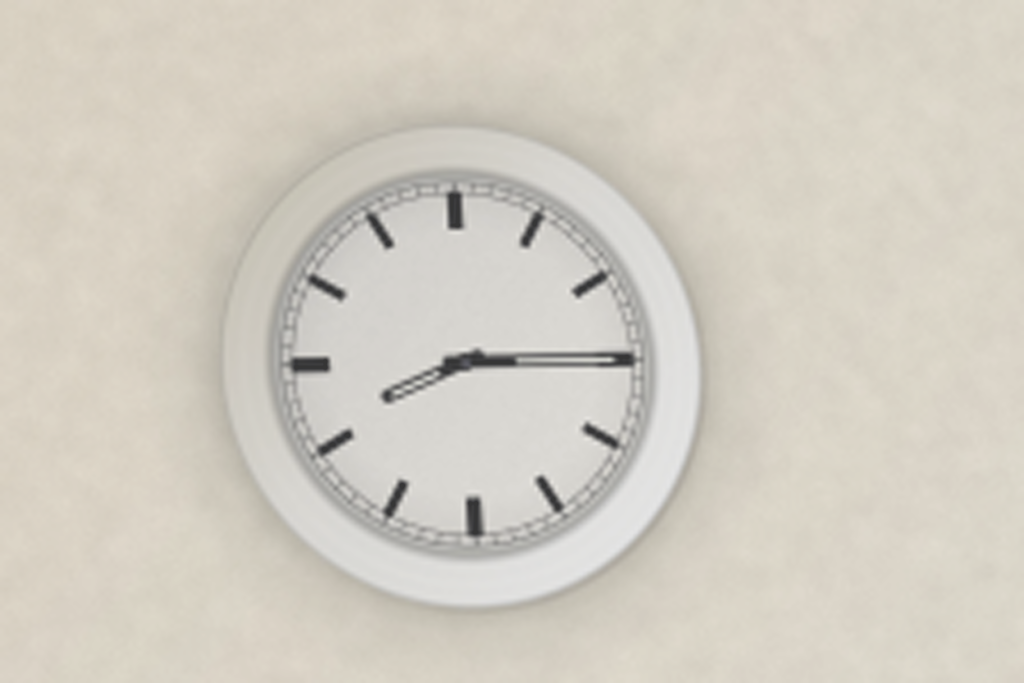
8.15
